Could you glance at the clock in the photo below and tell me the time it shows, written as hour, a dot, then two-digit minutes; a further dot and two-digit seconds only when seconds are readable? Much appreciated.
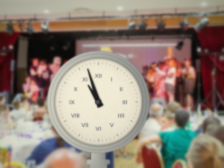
10.57
